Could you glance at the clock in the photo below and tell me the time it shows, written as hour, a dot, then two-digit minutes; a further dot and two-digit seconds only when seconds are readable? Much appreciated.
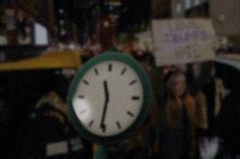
11.31
